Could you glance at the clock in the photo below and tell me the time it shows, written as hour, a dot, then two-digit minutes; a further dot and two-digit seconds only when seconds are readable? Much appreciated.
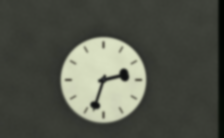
2.33
